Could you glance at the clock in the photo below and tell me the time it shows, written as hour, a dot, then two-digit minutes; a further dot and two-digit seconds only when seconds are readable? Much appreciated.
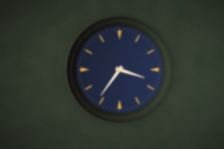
3.36
